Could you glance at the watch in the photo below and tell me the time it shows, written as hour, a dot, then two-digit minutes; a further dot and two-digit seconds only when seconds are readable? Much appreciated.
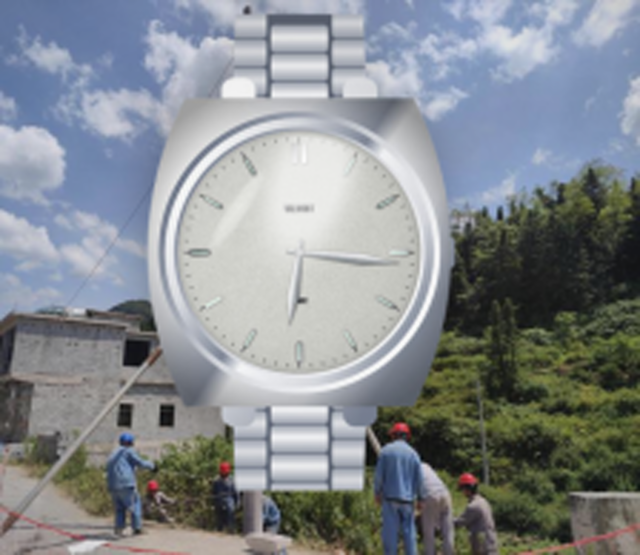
6.16
